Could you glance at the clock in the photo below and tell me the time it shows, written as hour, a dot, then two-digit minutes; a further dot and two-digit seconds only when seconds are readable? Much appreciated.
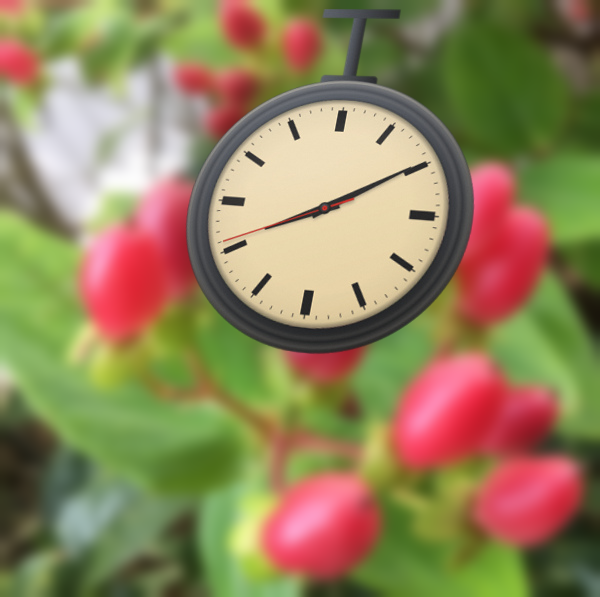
8.09.41
